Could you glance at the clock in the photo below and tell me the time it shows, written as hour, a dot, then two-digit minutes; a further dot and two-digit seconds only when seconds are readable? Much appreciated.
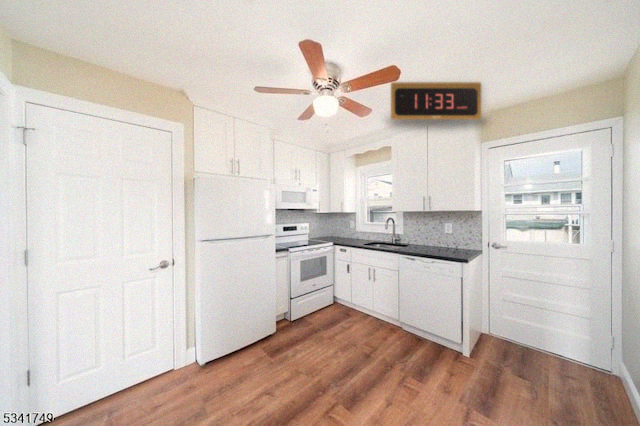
11.33
